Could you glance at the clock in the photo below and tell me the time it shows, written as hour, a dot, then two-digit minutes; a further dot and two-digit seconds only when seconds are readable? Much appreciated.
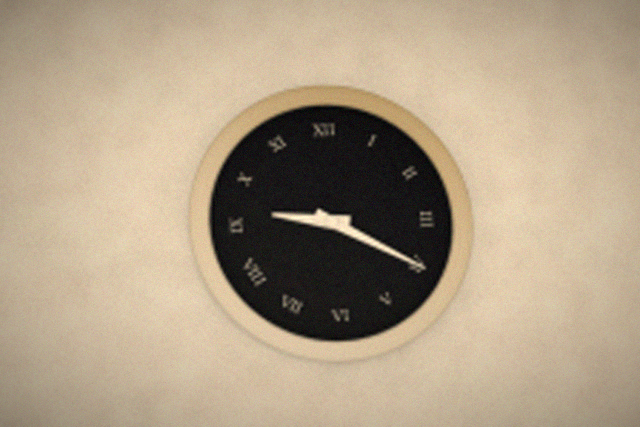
9.20
